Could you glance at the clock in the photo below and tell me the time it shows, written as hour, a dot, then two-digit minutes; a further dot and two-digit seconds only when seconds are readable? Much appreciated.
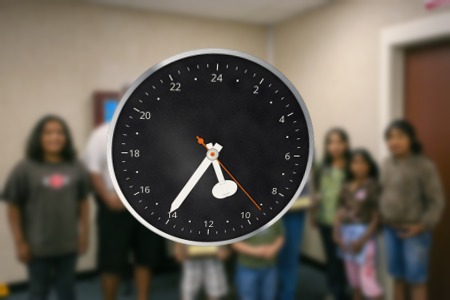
10.35.23
